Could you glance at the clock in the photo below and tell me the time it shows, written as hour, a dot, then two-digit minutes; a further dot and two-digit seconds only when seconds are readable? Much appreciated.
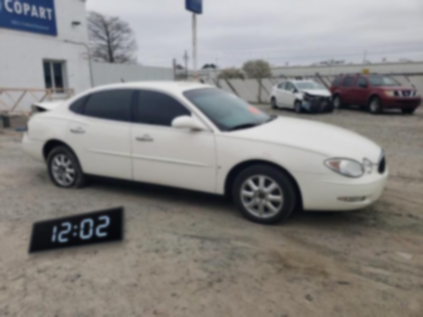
12.02
